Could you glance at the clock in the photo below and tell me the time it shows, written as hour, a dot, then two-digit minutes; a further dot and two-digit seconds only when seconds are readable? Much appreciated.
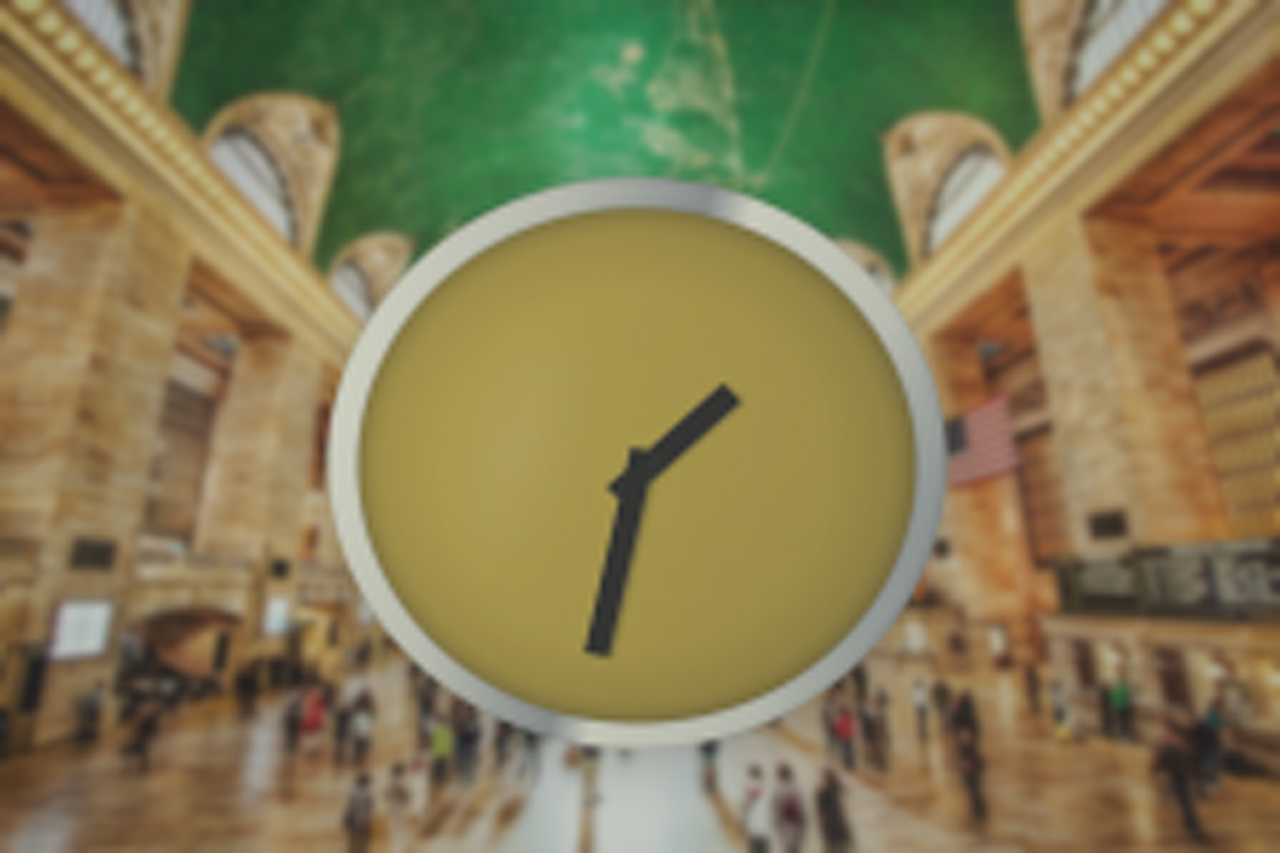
1.32
